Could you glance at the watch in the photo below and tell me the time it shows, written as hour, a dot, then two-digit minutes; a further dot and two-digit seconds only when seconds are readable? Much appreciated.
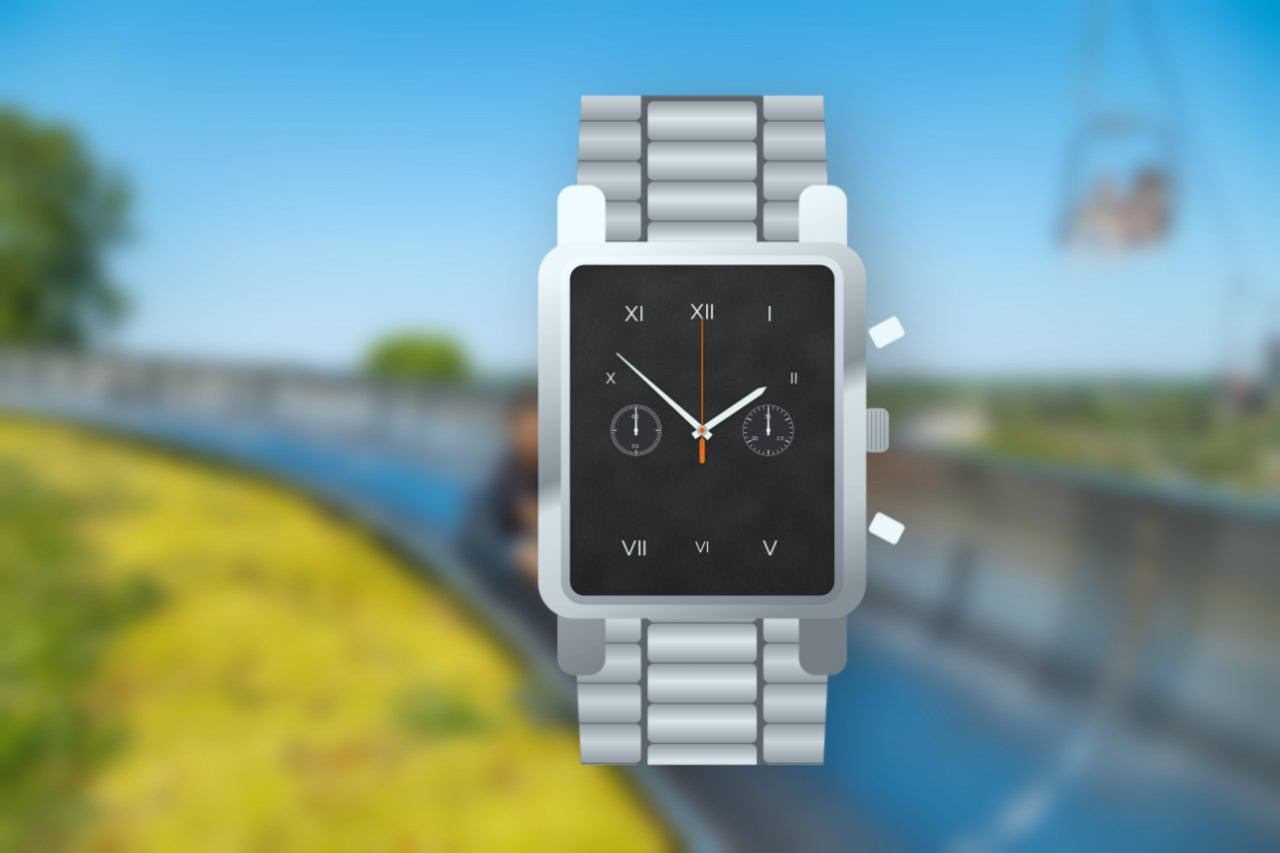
1.52
